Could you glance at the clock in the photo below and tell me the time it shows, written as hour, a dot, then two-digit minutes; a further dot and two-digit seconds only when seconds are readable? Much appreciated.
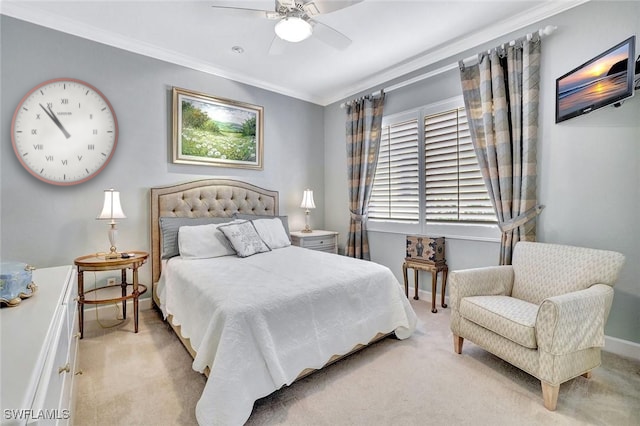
10.53
